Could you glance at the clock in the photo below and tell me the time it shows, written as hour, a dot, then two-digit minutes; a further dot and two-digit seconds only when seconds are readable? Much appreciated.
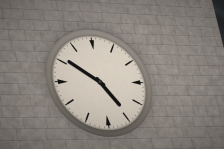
4.51
